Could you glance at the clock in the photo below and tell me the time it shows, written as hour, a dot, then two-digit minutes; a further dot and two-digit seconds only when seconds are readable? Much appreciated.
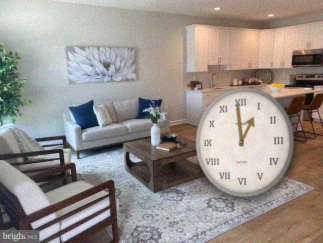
12.59
